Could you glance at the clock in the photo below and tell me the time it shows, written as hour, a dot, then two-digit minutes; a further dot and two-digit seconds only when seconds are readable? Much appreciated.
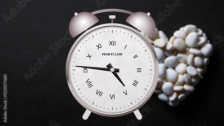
4.46
